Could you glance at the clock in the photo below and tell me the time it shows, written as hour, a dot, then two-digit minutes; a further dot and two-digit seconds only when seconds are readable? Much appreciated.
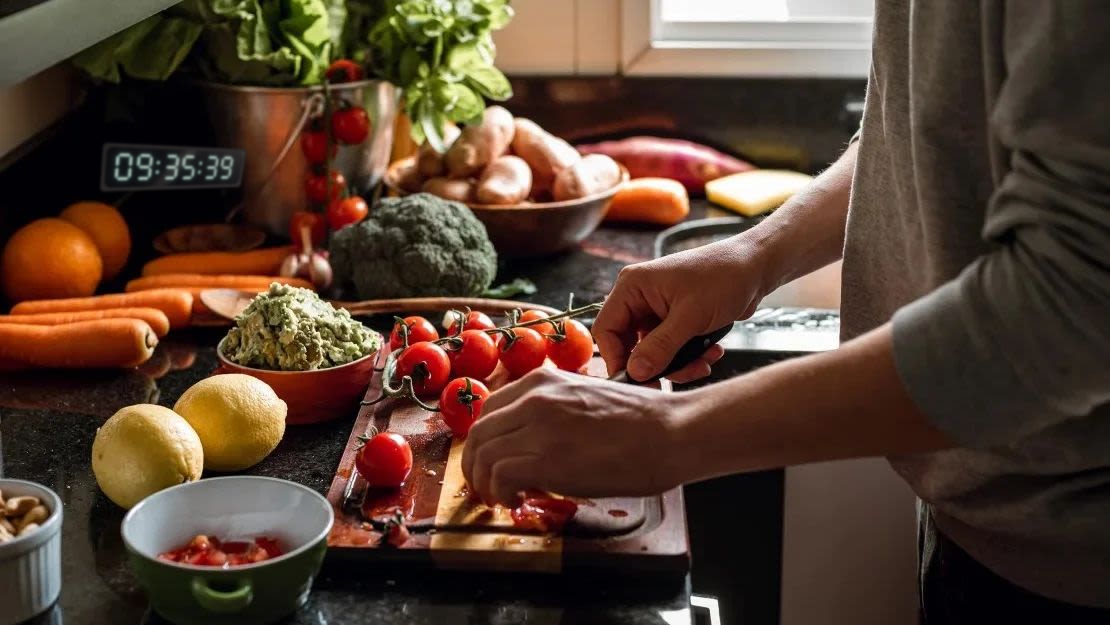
9.35.39
